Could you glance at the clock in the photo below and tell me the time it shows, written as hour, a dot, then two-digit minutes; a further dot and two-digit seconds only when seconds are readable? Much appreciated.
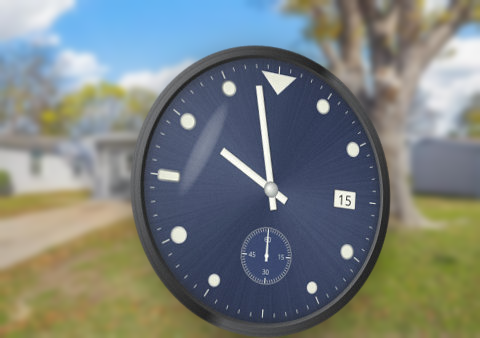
9.58
